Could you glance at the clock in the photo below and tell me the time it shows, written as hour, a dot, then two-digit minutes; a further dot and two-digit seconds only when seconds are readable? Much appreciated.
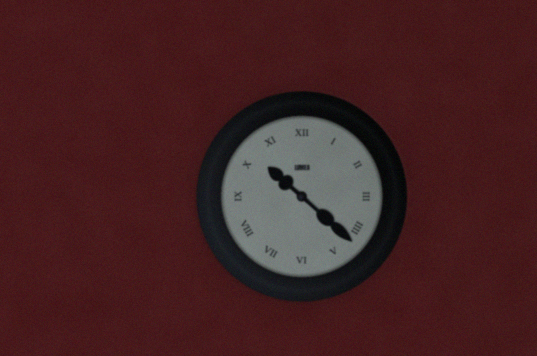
10.22
